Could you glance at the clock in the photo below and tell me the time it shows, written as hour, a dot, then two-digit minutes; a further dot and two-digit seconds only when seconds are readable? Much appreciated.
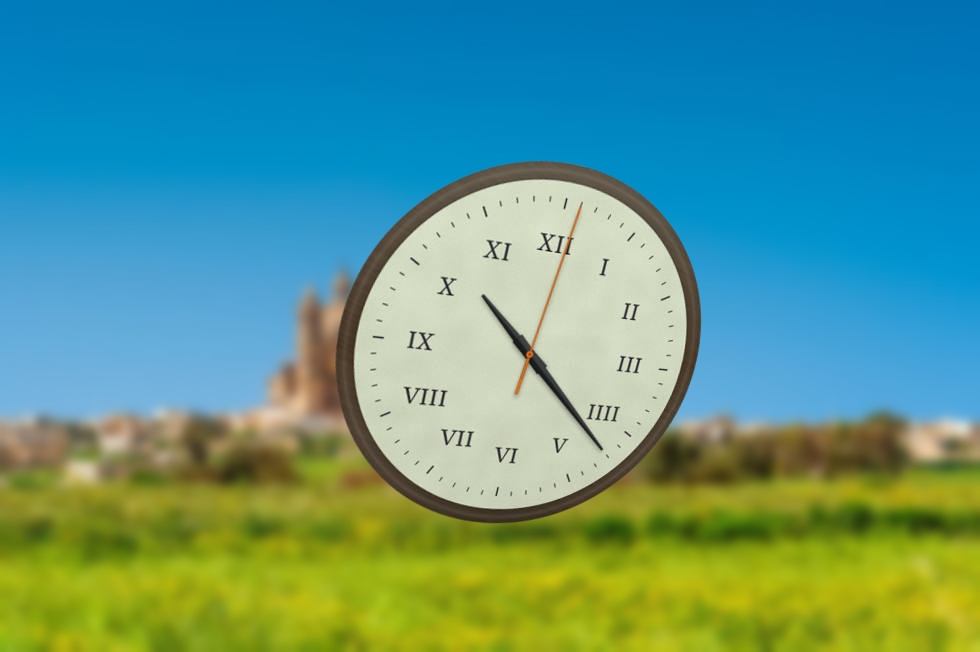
10.22.01
